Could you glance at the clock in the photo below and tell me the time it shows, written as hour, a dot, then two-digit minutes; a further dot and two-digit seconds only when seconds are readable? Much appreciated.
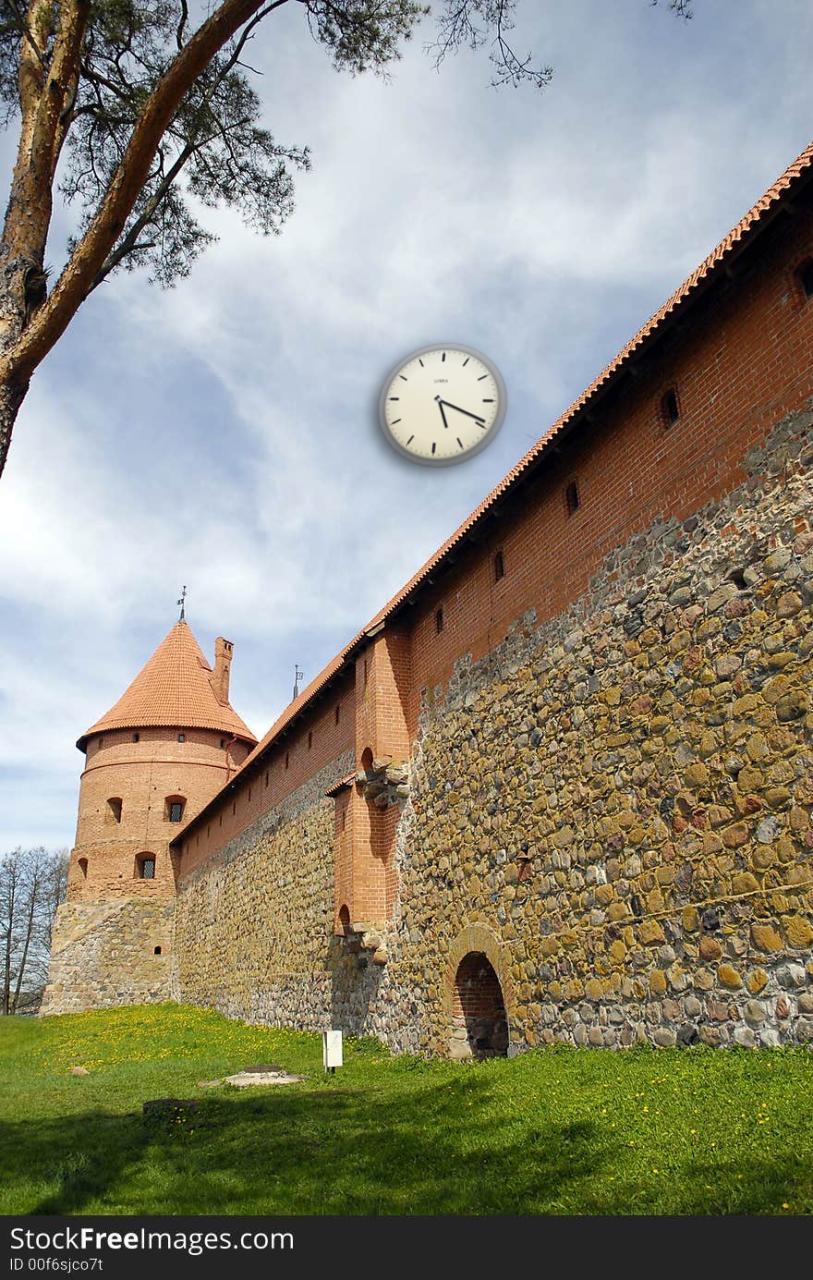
5.19
